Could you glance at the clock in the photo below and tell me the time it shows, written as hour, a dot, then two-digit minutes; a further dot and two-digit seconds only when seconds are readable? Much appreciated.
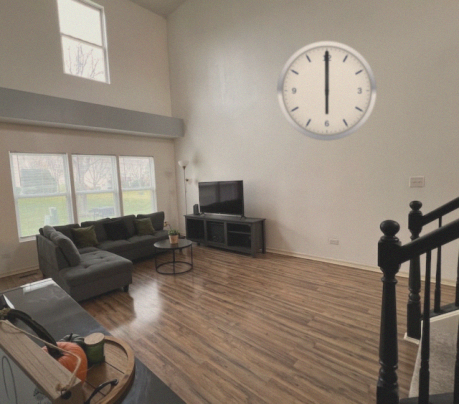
6.00
